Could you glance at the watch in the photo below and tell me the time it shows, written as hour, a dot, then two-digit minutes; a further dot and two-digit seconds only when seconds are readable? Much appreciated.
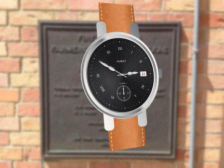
2.50
